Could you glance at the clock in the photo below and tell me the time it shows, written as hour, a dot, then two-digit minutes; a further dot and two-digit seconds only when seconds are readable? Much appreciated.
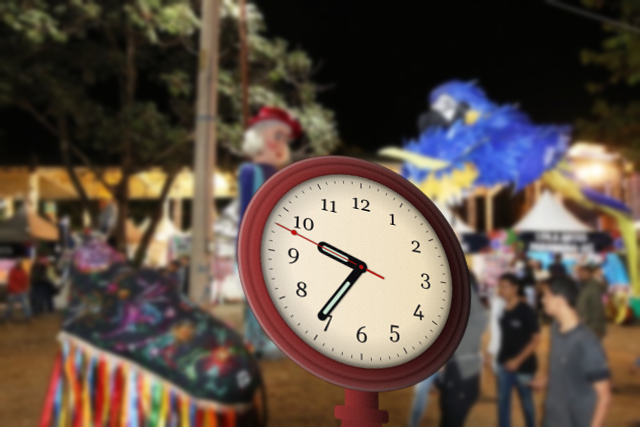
9.35.48
